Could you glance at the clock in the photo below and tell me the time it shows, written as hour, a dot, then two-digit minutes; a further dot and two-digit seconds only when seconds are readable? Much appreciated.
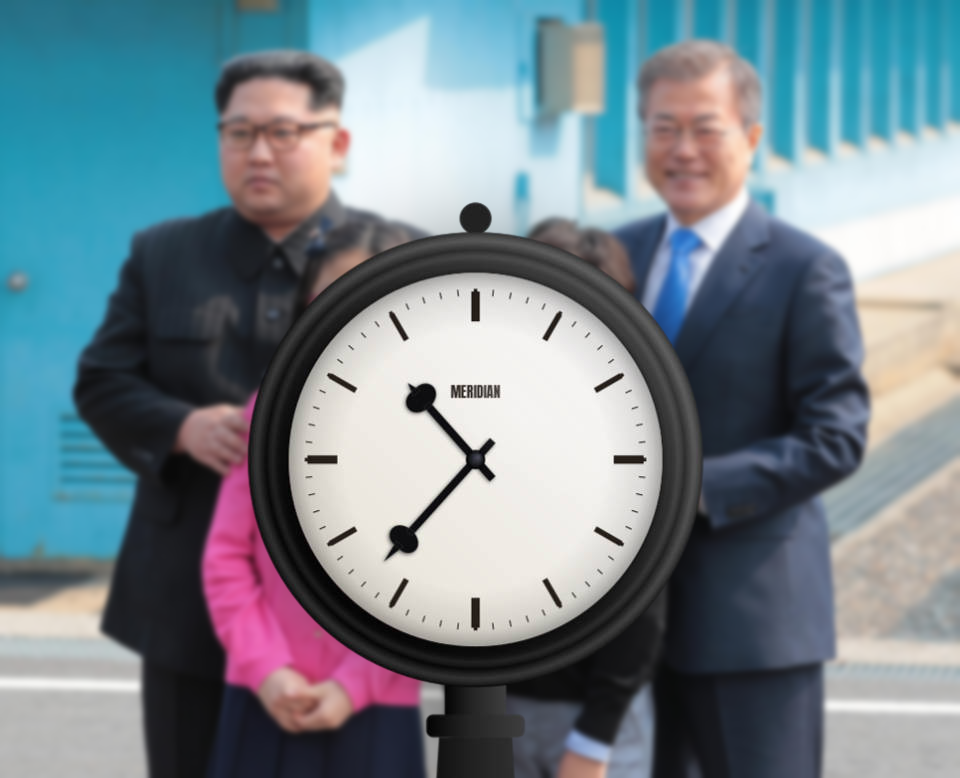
10.37
